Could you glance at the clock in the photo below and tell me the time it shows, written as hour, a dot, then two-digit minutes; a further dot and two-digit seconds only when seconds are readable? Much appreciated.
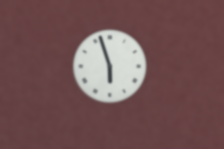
5.57
